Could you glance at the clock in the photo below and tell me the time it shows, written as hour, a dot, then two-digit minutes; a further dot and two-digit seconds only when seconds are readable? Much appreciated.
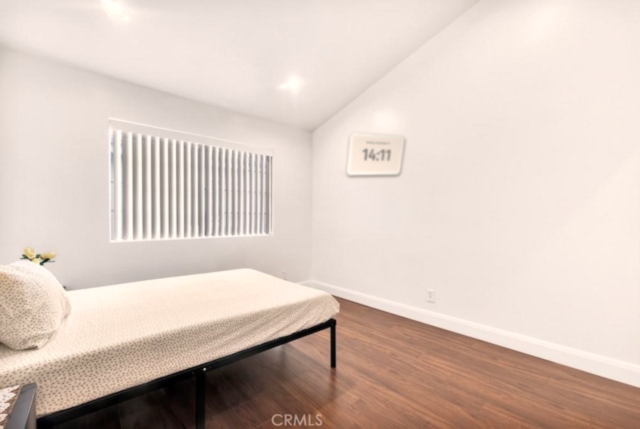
14.11
